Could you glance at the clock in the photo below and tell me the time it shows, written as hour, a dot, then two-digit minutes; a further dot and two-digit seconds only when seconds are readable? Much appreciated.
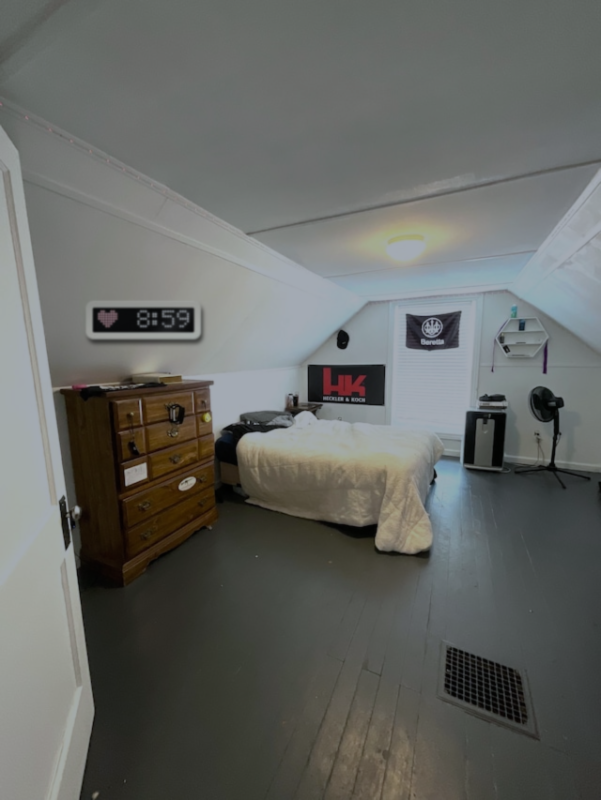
8.59
